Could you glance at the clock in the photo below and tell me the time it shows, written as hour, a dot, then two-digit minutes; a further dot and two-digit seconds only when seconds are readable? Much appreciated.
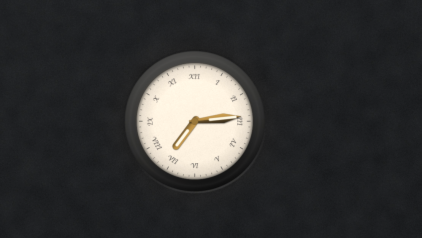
7.14
